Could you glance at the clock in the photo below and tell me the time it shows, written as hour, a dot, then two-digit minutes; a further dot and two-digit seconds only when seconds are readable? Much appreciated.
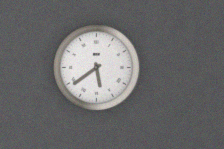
5.39
